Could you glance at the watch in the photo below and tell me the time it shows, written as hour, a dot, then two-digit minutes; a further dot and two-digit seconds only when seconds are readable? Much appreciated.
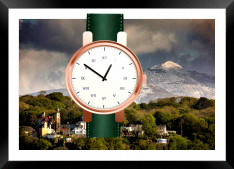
12.51
